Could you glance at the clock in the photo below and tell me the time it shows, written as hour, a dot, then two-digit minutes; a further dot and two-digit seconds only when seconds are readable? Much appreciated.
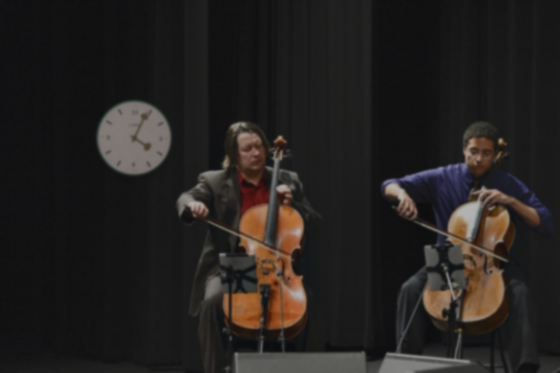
4.04
